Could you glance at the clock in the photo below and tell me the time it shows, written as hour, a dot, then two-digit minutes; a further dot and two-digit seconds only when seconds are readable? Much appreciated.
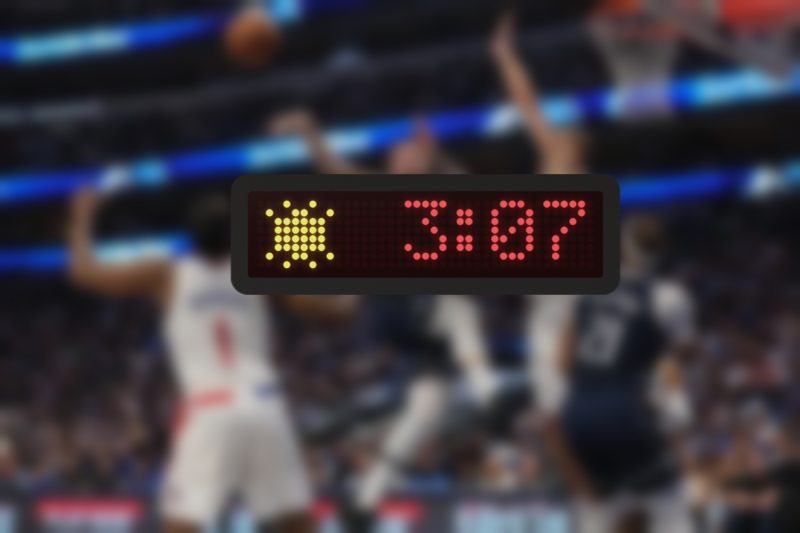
3.07
